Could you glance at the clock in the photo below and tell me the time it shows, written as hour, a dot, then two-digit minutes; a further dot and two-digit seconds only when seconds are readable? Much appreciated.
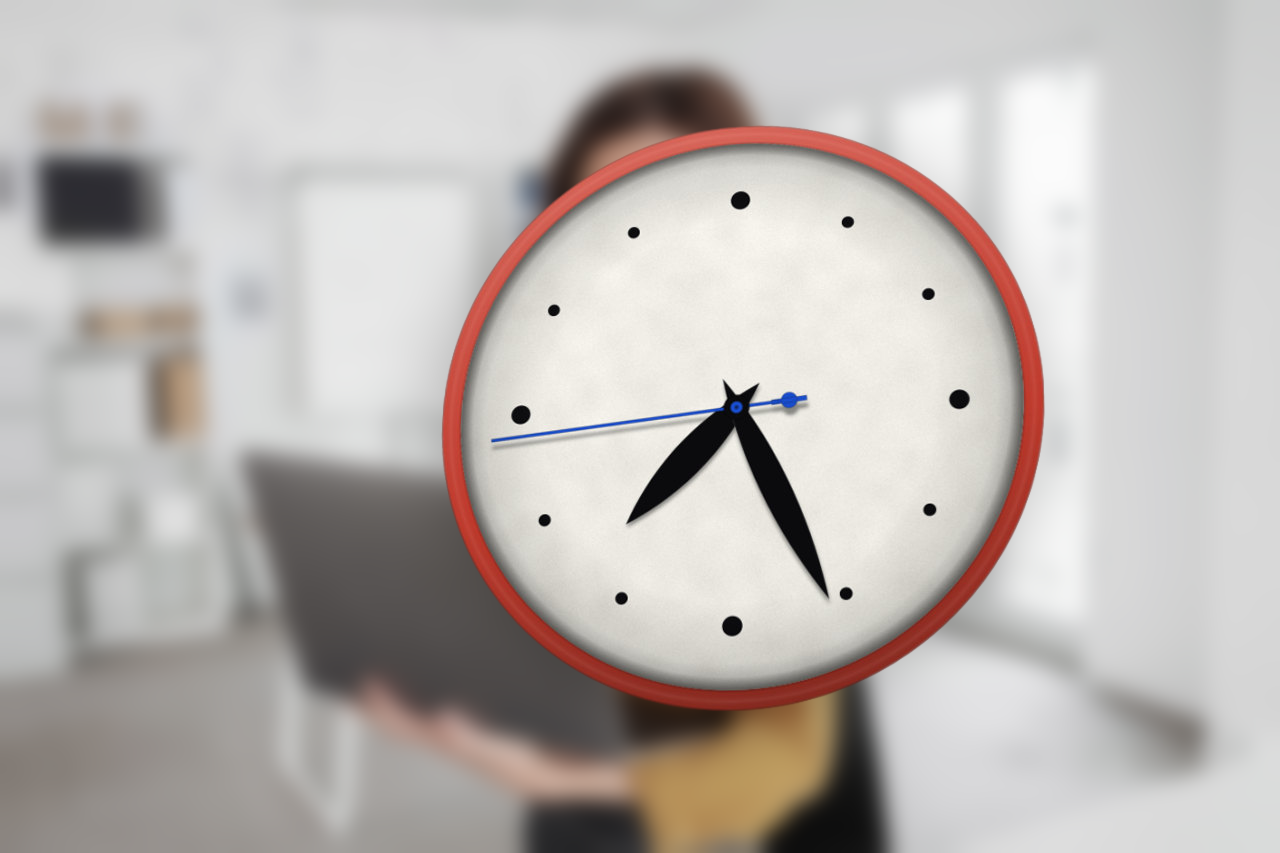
7.25.44
